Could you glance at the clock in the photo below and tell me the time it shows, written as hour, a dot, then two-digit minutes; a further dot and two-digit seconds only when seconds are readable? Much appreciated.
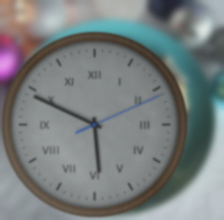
5.49.11
